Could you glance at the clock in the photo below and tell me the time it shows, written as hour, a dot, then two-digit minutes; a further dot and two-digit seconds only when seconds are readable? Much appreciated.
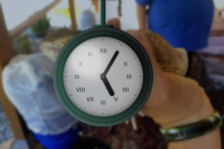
5.05
